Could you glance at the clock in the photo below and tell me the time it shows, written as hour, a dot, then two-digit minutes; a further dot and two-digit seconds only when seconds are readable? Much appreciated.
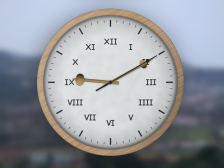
9.10.10
